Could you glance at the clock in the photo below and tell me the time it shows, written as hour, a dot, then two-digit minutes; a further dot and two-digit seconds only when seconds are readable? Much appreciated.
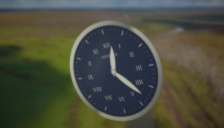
12.23
